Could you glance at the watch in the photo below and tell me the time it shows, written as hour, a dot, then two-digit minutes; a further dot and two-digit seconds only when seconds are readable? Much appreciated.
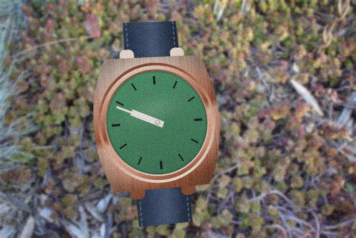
9.49
